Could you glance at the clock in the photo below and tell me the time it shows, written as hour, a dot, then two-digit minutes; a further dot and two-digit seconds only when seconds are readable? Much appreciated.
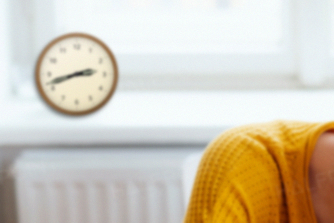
2.42
